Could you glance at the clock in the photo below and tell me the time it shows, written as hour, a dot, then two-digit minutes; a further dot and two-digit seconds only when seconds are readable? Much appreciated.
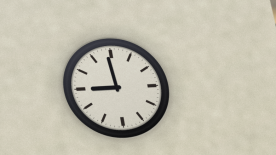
8.59
